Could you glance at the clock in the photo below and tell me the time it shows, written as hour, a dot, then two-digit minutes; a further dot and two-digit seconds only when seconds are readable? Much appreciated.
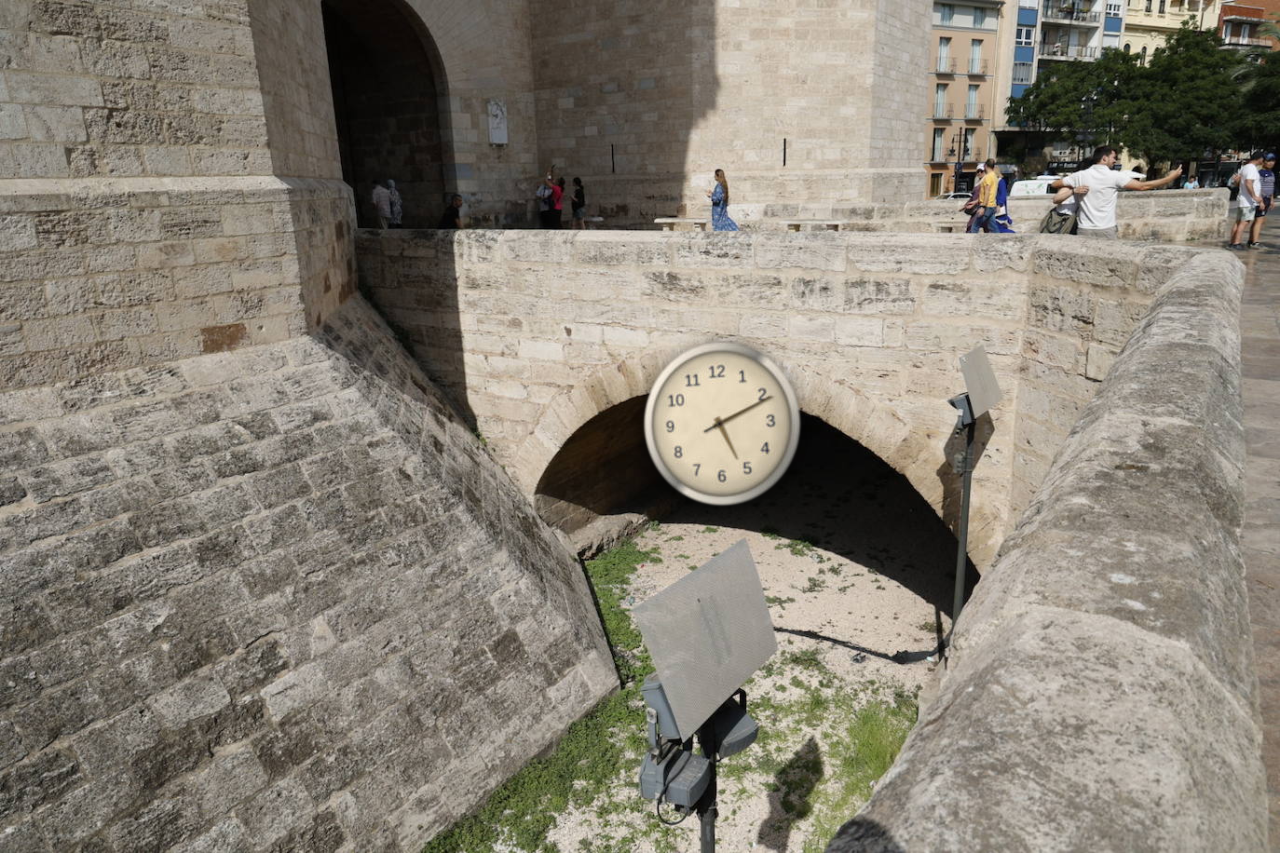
5.11.11
